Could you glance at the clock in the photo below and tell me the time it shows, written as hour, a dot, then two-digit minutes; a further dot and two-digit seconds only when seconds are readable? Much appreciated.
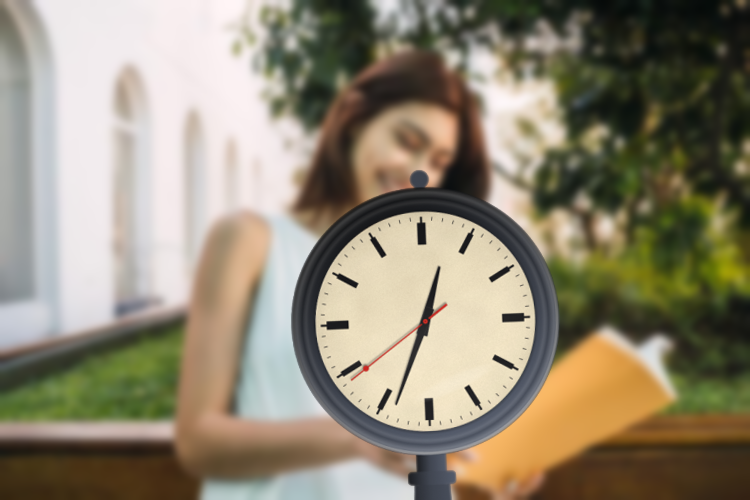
12.33.39
